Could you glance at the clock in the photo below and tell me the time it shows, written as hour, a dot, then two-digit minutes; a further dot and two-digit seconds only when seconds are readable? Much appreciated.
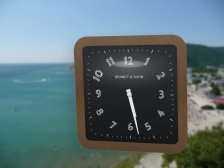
5.28
